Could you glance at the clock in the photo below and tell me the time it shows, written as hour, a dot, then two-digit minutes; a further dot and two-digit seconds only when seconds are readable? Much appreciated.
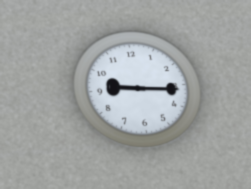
9.16
